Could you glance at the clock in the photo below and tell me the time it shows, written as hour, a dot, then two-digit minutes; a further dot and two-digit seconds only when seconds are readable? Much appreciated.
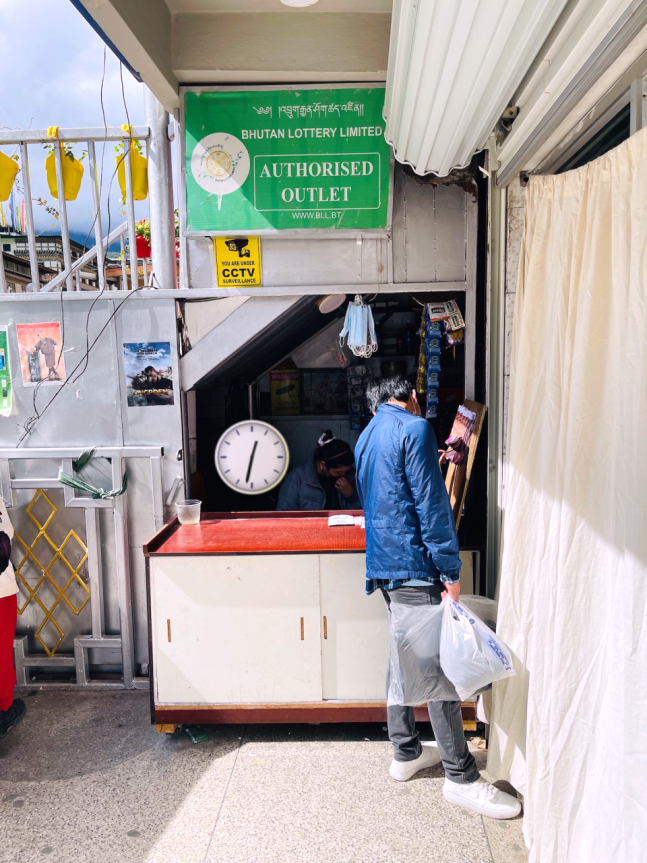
12.32
